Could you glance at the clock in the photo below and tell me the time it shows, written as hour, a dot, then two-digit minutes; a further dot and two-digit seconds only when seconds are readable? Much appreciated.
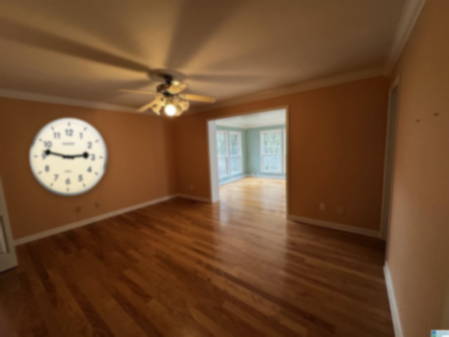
2.47
